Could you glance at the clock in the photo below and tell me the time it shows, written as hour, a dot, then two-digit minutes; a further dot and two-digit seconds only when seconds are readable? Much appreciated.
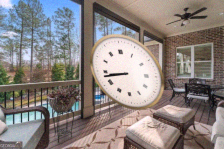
8.43
